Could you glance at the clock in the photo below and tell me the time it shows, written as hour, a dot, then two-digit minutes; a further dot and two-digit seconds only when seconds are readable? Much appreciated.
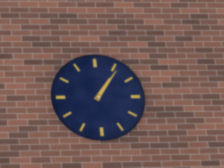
1.06
